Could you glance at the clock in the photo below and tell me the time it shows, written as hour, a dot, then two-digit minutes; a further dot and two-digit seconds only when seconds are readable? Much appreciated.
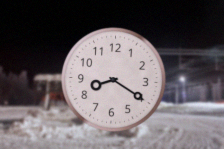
8.20
